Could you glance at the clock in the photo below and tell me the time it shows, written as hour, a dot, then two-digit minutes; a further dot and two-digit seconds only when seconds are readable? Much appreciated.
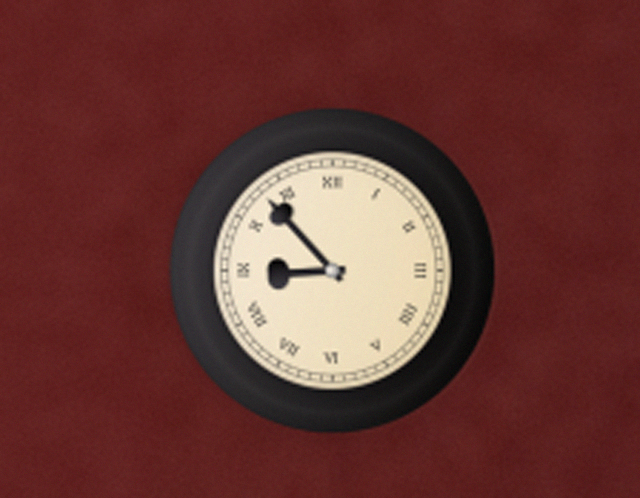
8.53
